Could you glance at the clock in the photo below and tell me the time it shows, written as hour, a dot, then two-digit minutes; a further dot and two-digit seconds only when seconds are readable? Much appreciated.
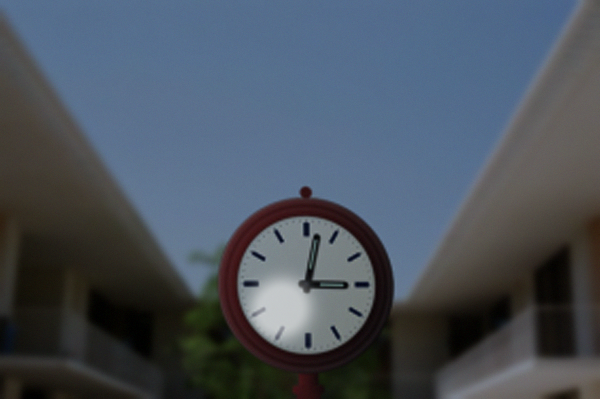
3.02
